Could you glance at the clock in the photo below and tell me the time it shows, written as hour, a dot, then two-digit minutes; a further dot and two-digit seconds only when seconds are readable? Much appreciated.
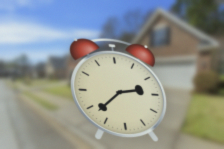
2.38
